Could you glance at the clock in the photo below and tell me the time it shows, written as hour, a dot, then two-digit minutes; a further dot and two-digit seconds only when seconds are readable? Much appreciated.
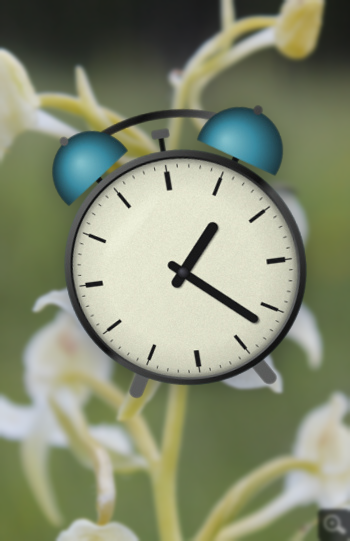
1.22
